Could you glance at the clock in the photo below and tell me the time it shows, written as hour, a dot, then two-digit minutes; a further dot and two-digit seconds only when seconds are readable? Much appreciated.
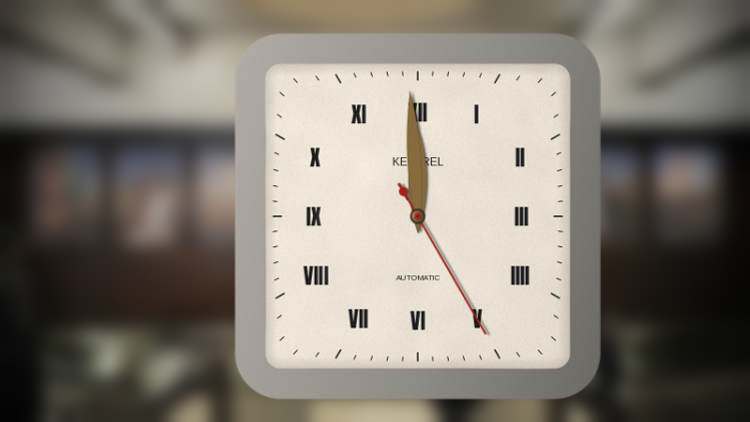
11.59.25
